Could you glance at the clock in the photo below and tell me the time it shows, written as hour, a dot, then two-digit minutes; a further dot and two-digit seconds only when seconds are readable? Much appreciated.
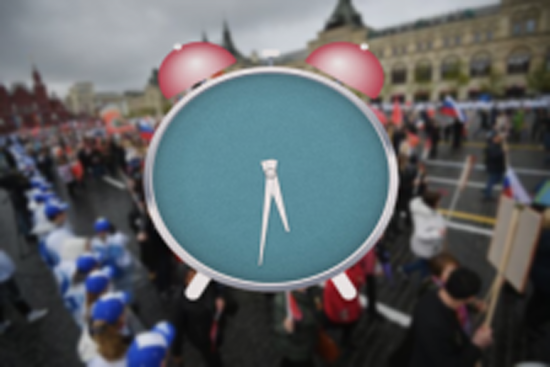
5.31
